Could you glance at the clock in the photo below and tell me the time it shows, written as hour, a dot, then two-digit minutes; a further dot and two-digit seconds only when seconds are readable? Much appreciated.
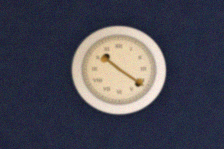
10.21
